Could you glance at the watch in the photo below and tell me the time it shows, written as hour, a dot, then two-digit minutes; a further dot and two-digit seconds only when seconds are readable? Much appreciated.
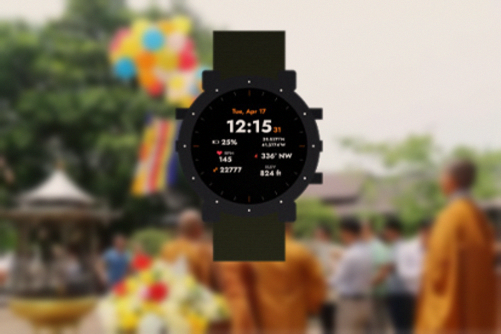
12.15
